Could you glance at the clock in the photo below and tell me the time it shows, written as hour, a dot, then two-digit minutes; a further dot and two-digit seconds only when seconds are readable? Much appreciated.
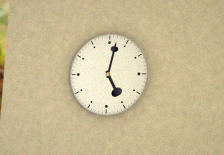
5.02
